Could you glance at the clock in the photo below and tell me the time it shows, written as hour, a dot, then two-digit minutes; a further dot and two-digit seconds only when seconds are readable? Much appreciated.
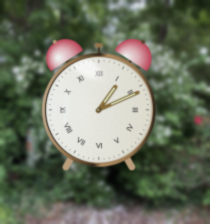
1.11
